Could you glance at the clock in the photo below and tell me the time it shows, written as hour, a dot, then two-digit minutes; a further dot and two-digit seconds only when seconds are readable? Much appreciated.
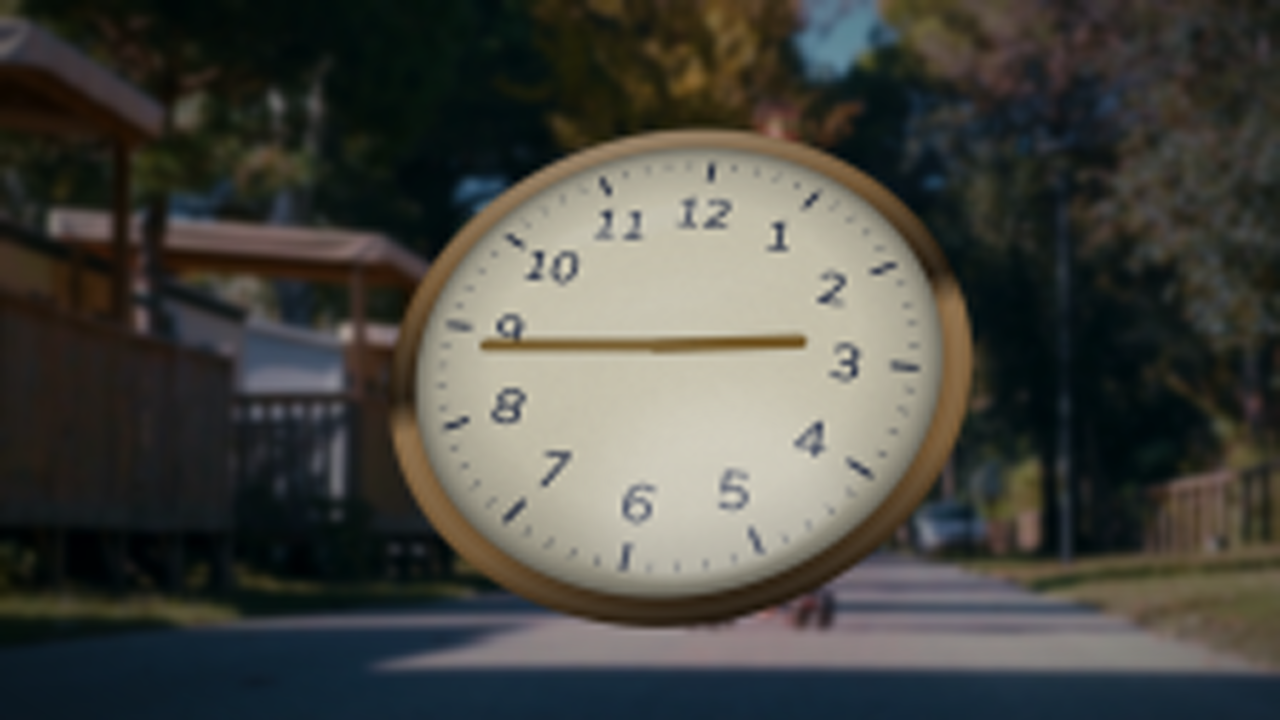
2.44
